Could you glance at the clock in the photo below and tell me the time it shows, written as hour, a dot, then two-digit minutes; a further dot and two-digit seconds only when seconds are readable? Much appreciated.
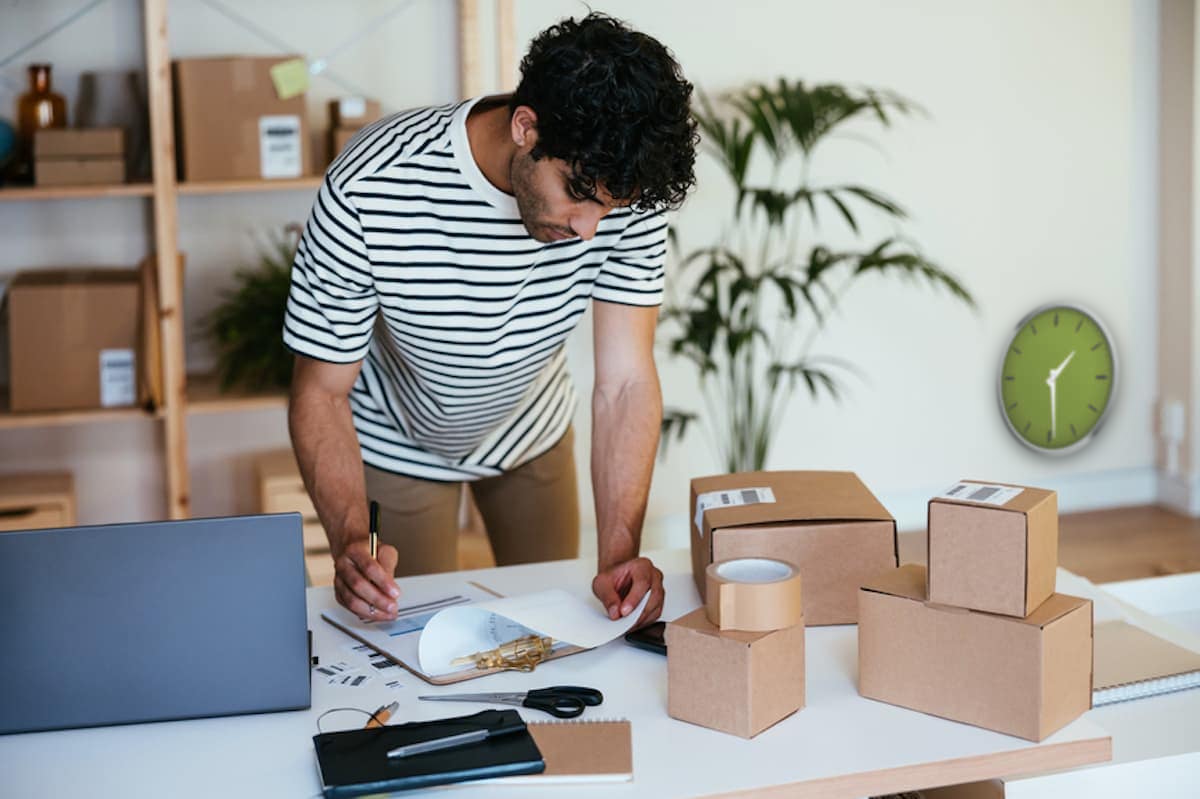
1.29
